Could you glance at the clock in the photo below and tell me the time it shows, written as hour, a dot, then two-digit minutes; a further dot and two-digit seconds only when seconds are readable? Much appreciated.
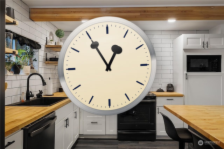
12.55
